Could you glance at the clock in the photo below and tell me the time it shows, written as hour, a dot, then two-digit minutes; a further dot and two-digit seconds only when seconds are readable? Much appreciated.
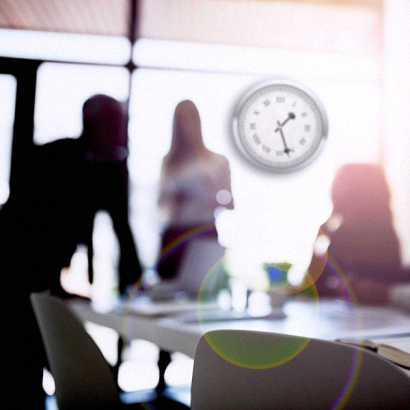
1.27
